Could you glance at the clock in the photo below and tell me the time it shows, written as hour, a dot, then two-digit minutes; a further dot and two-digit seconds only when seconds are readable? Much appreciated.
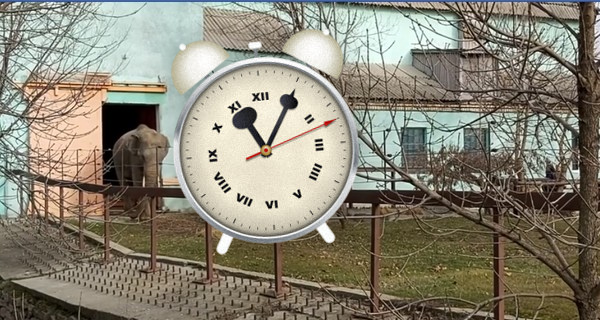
11.05.12
